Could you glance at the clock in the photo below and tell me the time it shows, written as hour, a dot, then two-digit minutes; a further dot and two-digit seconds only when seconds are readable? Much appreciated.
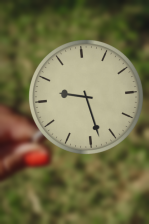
9.28
